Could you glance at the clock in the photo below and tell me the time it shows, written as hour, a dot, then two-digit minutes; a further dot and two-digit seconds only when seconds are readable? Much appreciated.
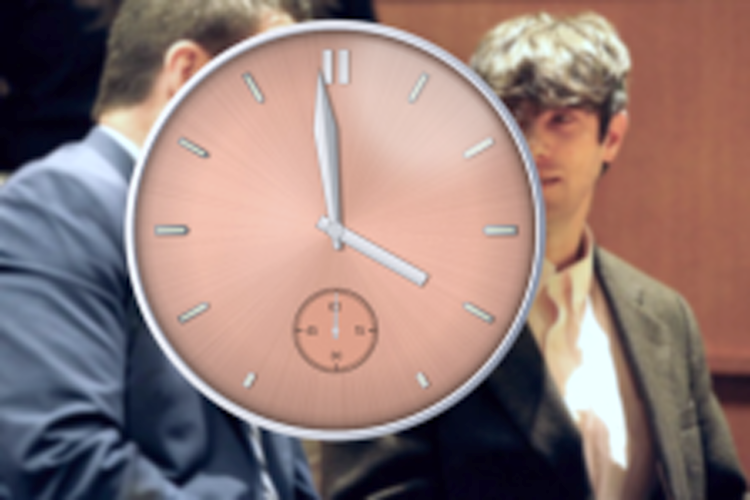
3.59
